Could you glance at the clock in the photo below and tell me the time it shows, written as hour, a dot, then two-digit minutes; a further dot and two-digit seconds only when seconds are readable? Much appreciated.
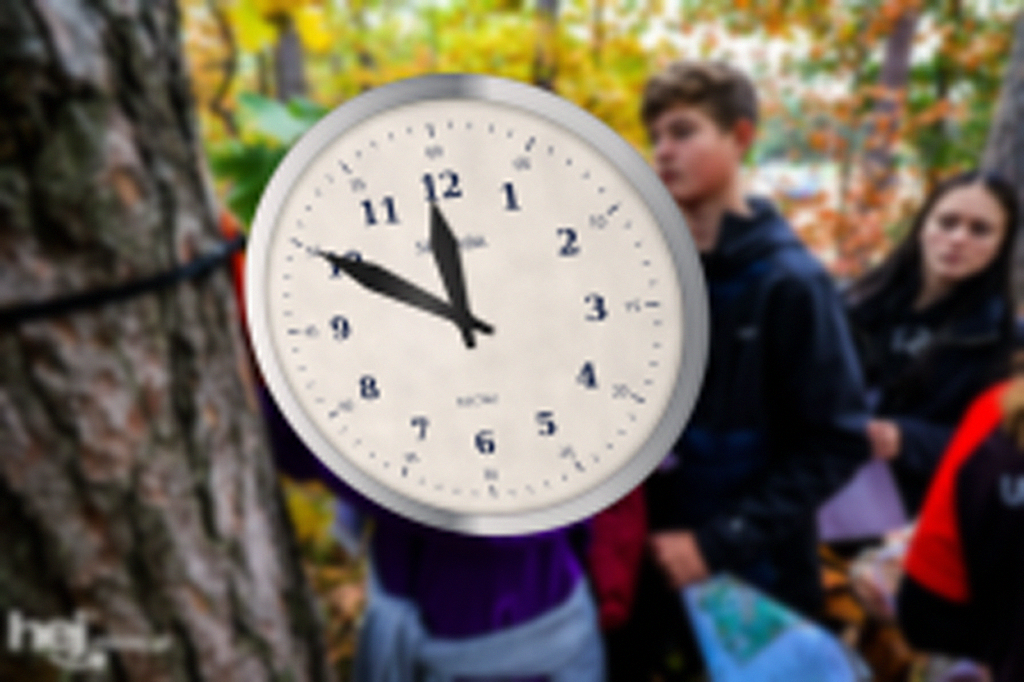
11.50
